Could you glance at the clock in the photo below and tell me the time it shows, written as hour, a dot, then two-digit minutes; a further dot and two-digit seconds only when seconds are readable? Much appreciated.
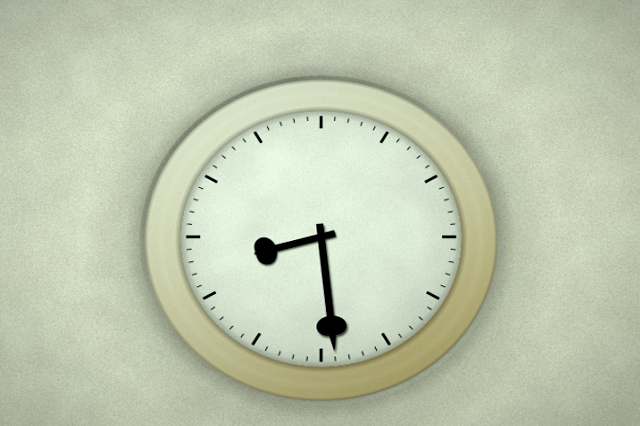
8.29
